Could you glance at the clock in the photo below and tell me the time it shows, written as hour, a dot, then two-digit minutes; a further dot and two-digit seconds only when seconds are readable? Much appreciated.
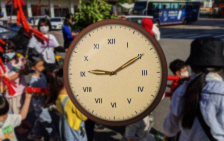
9.10
